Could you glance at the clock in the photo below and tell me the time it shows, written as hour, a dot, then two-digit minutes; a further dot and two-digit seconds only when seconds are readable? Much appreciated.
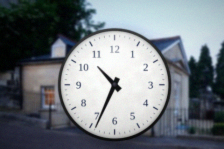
10.34
